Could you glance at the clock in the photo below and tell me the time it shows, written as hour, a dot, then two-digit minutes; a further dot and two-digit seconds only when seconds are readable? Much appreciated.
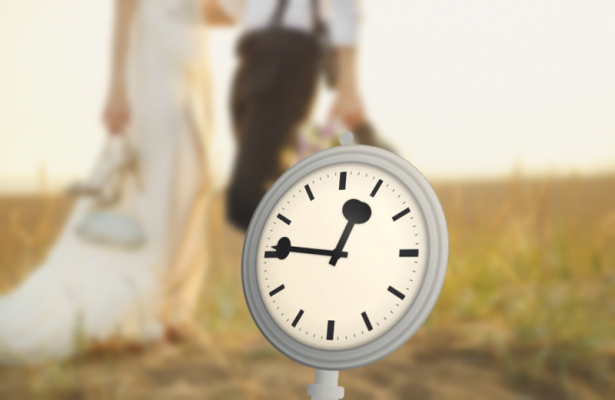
12.46
